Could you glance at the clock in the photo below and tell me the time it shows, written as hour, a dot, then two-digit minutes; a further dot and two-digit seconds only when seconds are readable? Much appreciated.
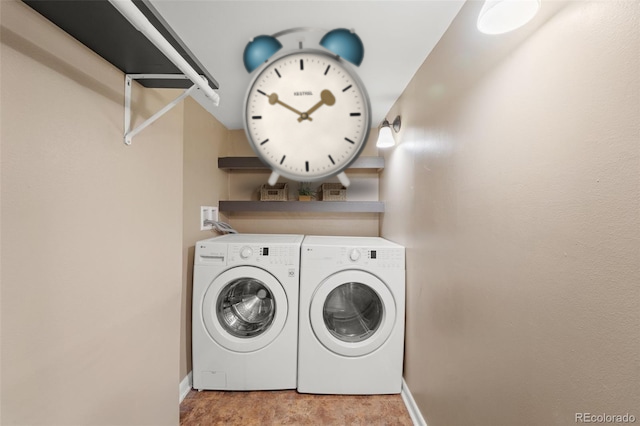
1.50
